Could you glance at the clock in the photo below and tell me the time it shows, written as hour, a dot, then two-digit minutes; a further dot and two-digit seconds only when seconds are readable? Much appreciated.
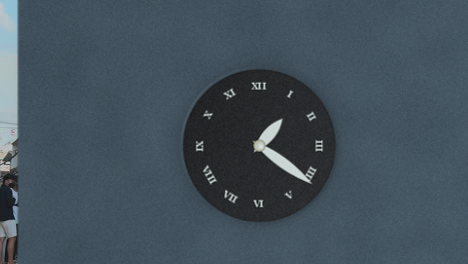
1.21
